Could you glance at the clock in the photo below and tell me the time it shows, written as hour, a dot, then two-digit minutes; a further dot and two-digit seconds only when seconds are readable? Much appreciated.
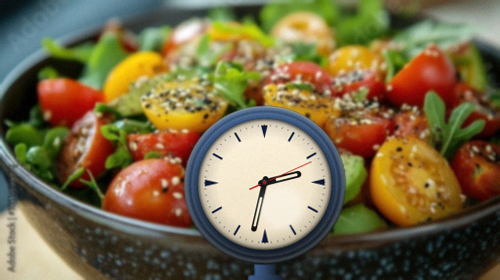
2.32.11
